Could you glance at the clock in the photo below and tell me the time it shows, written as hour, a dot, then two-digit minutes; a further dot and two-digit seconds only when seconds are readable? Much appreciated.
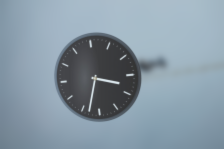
3.33
